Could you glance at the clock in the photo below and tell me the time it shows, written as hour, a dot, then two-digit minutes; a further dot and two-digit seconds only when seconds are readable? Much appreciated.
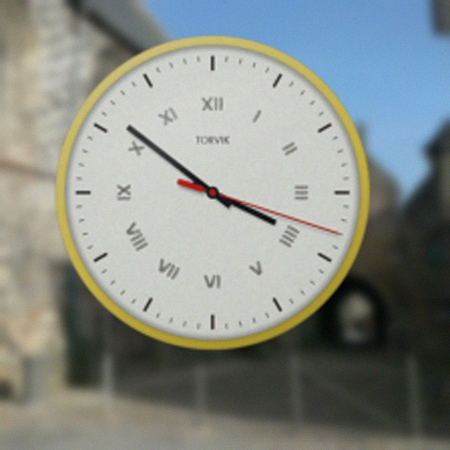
3.51.18
